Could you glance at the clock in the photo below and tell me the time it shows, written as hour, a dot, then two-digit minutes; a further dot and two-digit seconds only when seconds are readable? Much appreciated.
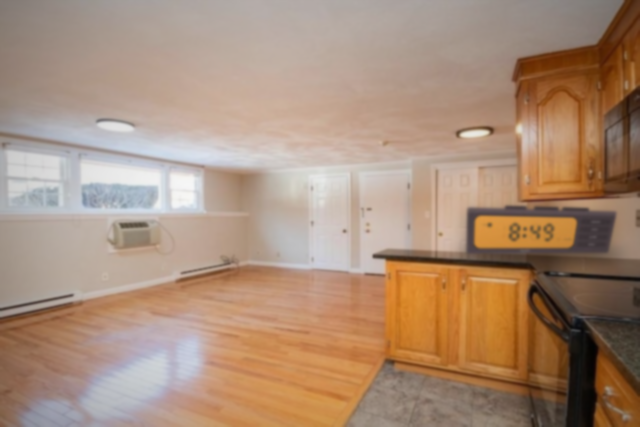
8.49
